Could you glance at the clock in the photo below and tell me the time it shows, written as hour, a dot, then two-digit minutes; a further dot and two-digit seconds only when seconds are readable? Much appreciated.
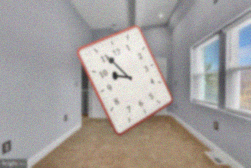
9.56
